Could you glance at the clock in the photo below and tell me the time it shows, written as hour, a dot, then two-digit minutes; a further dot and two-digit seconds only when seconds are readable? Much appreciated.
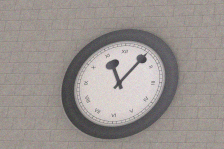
11.06
